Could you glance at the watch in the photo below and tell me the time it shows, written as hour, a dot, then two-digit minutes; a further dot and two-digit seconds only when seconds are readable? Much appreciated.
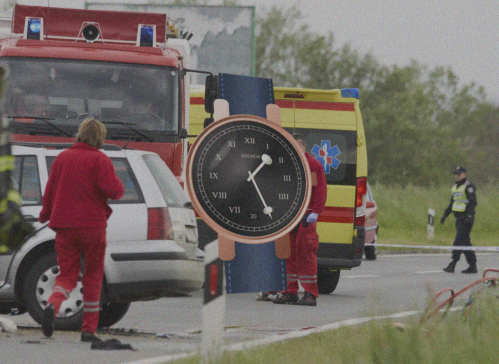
1.26
